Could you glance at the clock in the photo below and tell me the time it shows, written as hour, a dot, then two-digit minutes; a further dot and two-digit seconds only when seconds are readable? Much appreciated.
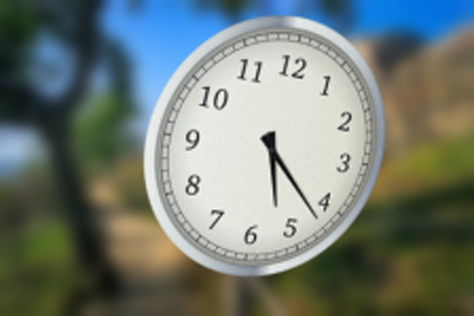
5.22
